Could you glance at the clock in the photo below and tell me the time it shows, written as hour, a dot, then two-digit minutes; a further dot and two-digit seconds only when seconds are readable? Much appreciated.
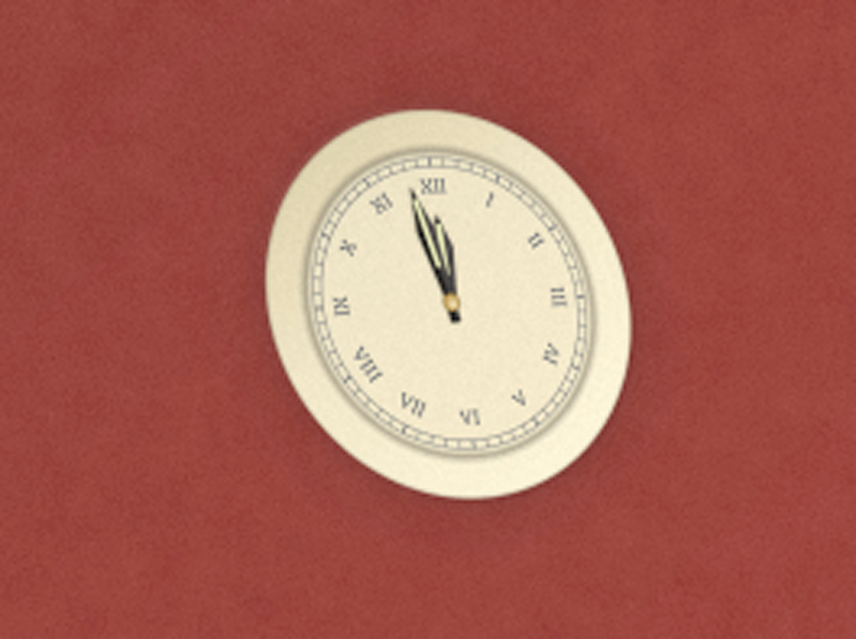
11.58
